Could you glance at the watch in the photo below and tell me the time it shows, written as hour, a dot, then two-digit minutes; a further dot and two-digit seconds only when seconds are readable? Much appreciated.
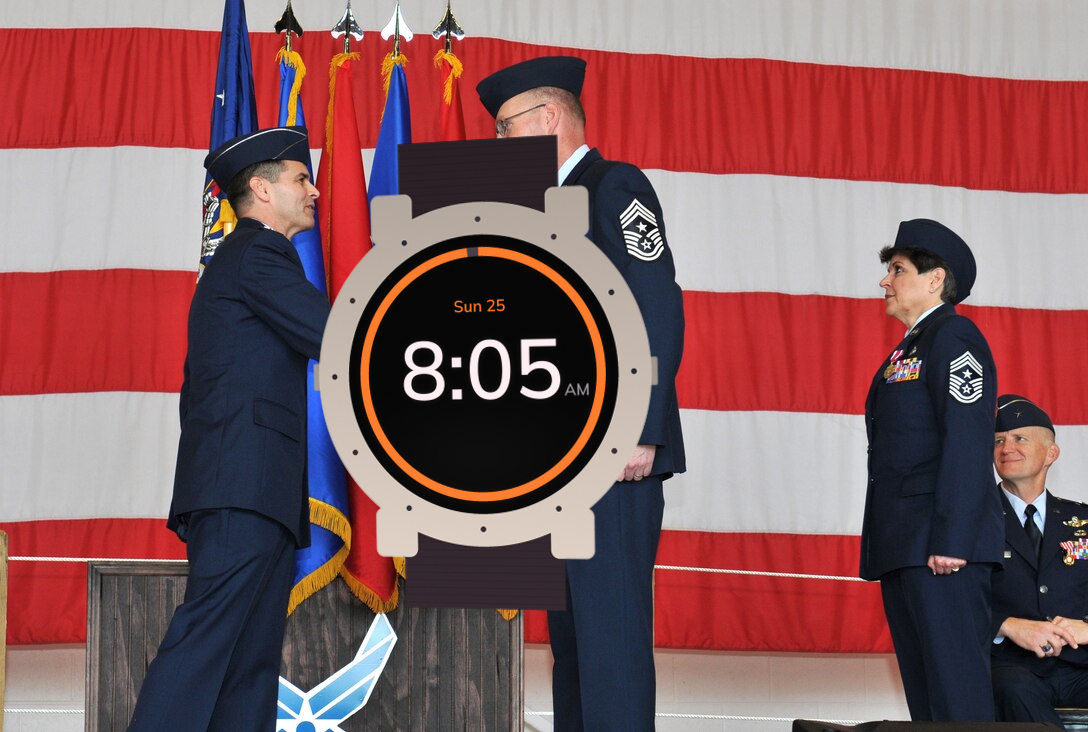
8.05
